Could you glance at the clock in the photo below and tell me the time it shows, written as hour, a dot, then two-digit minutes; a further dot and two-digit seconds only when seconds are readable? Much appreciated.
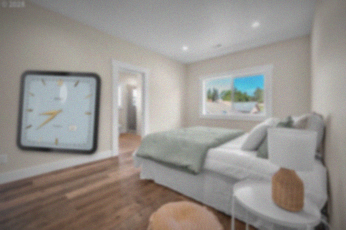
8.38
